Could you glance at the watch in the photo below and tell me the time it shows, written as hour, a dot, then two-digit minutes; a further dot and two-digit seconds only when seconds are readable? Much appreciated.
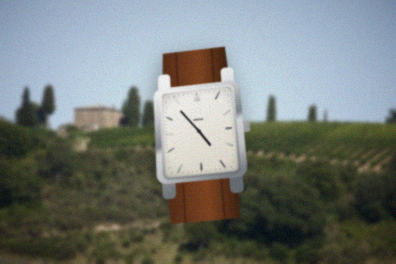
4.54
